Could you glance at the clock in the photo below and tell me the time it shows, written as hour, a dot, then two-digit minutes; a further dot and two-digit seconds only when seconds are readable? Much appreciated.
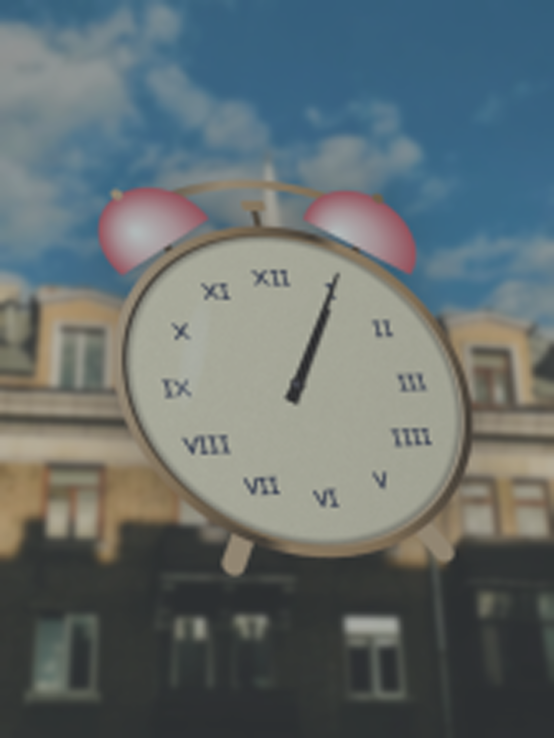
1.05
